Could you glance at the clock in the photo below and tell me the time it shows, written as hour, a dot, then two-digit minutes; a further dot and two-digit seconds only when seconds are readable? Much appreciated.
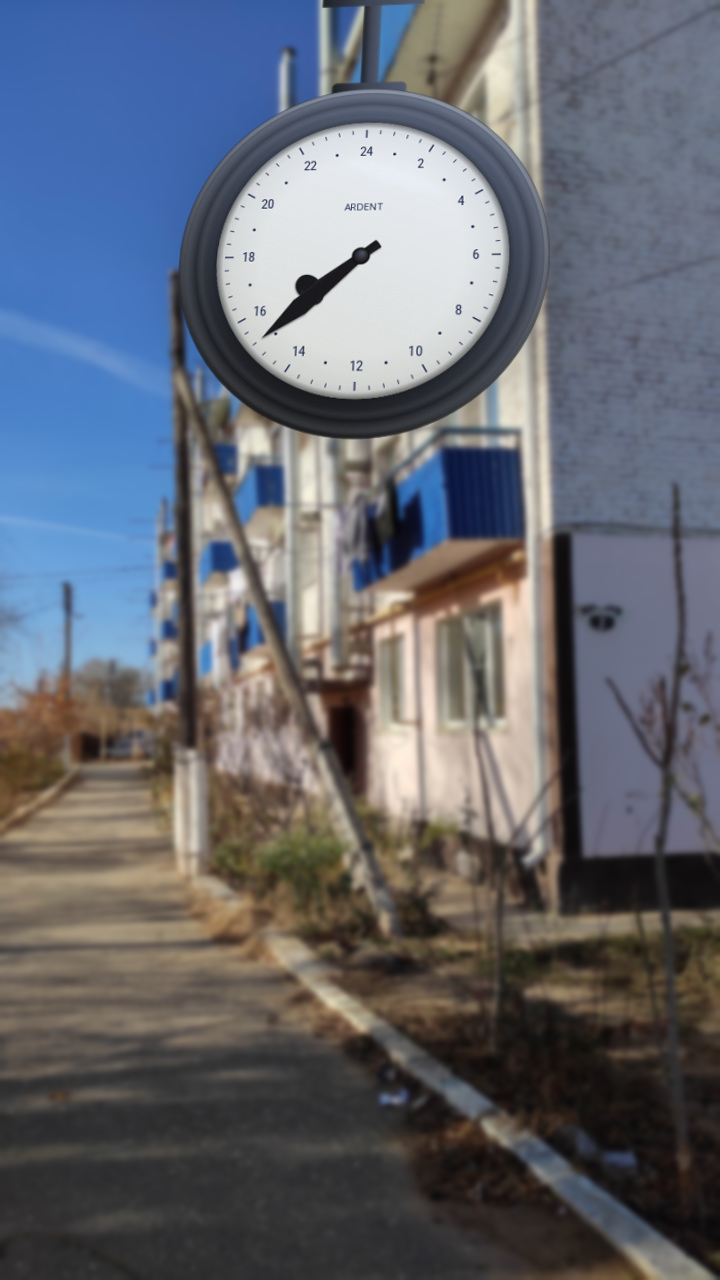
15.38
